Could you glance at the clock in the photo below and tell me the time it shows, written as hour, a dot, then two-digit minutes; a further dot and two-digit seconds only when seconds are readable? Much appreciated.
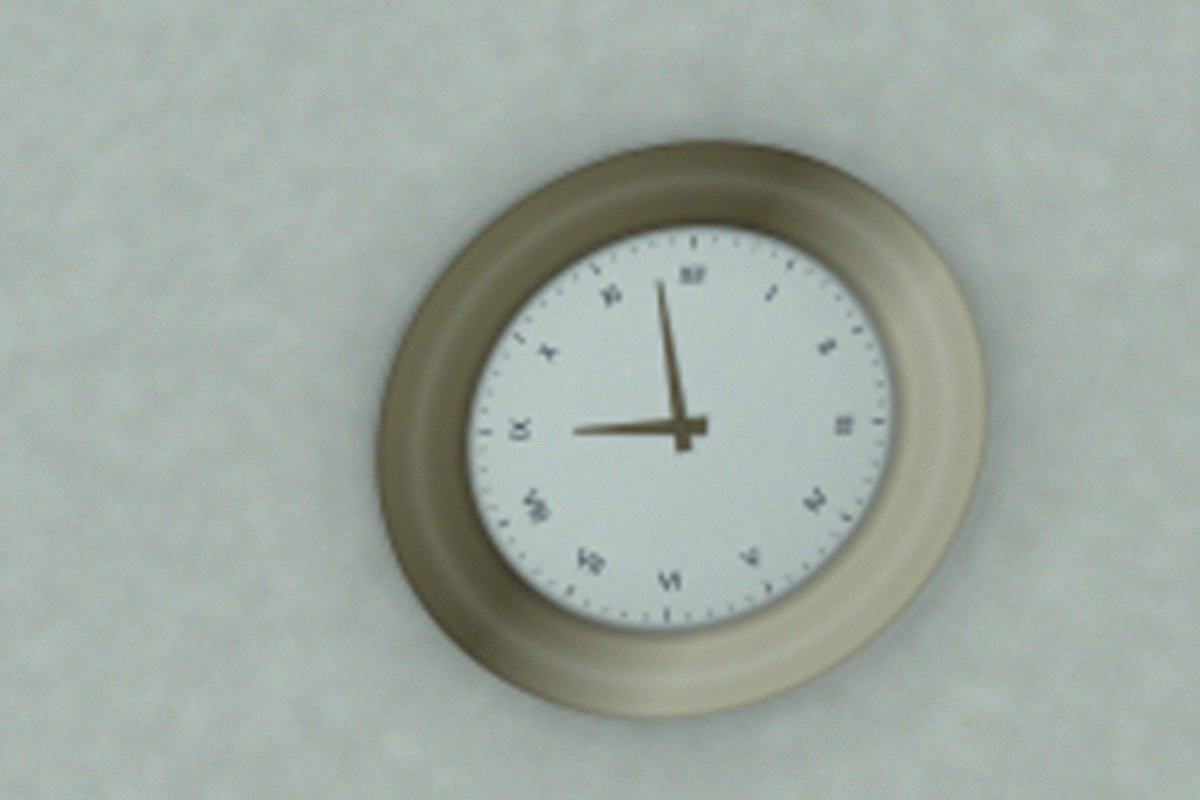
8.58
